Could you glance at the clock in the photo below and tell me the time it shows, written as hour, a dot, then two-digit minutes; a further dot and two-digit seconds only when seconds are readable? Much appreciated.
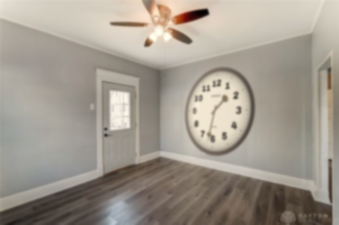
1.32
